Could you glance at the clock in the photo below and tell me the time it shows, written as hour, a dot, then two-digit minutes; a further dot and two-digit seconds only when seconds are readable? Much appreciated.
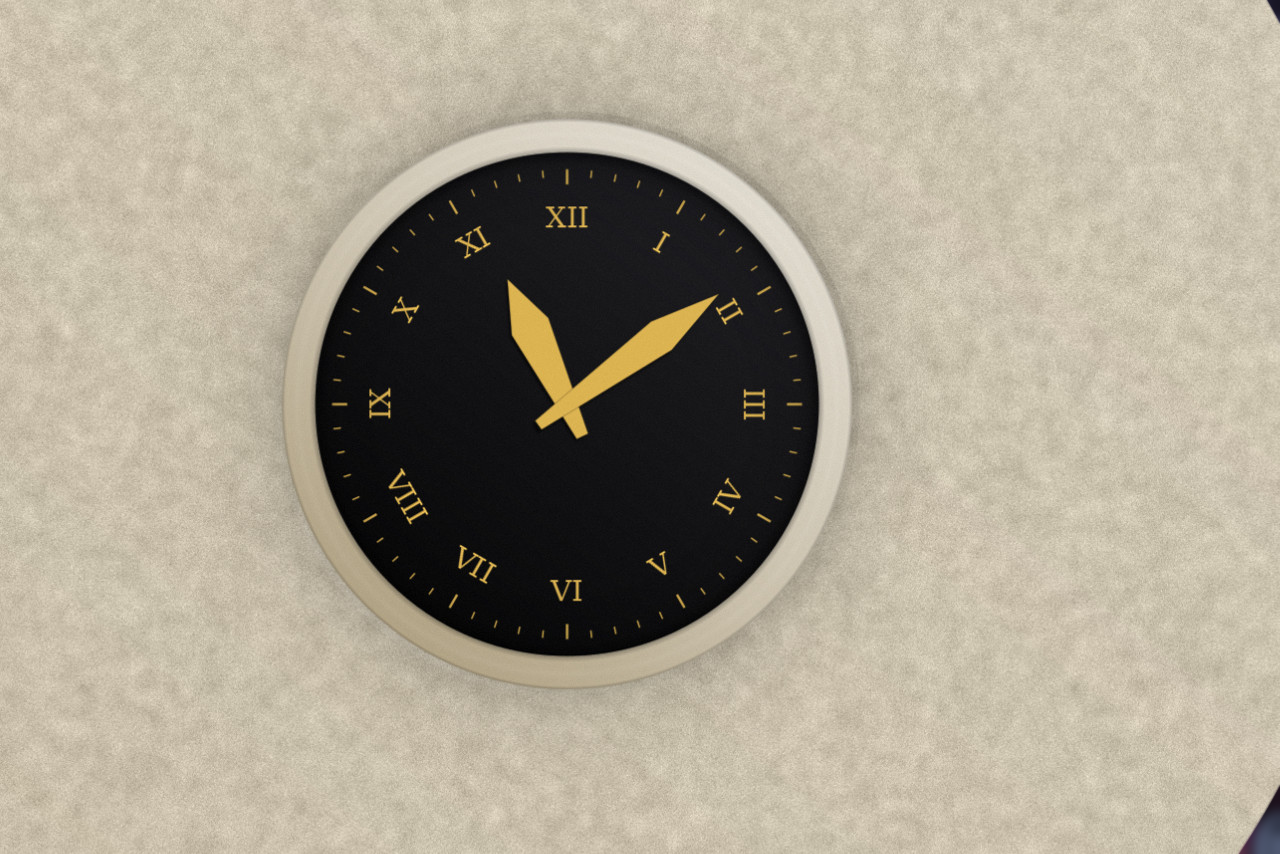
11.09
